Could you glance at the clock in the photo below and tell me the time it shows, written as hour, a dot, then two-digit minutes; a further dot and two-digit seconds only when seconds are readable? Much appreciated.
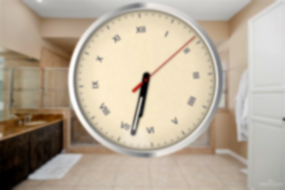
6.33.09
